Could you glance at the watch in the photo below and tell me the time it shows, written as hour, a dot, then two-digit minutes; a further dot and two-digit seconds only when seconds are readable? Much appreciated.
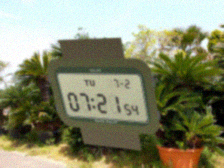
7.21.54
